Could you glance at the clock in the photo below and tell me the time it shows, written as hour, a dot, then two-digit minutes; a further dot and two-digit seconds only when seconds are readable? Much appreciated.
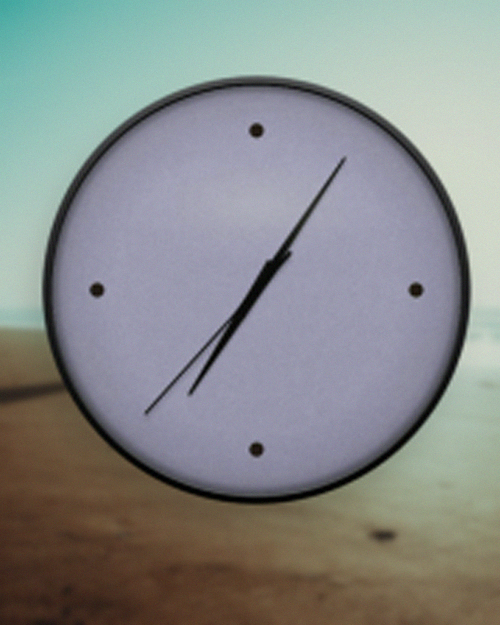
7.05.37
